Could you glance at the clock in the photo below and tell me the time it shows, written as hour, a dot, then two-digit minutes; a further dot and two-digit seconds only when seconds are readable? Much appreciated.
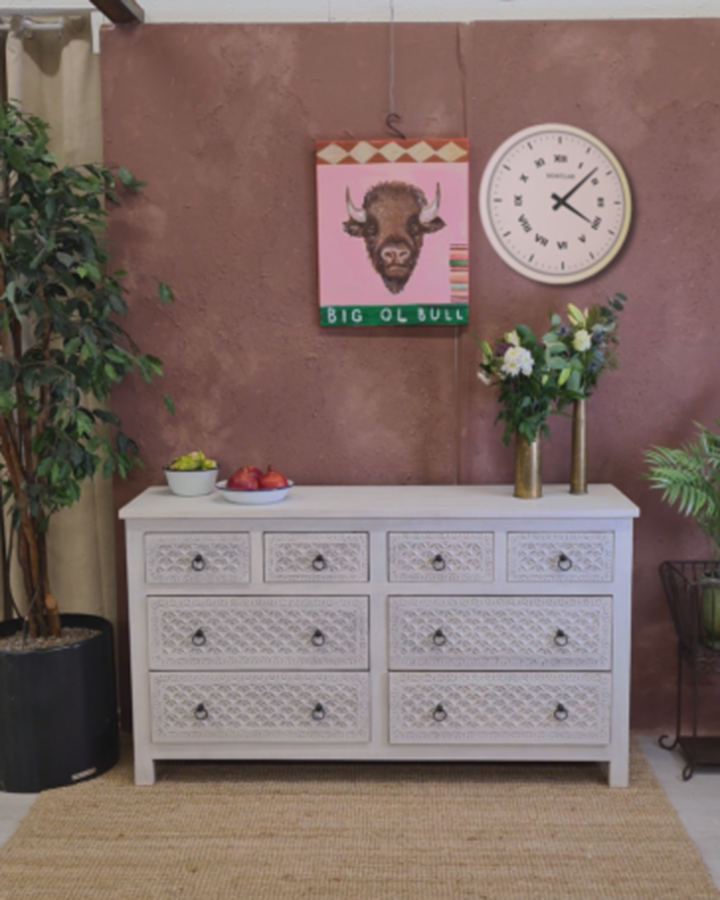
4.08
